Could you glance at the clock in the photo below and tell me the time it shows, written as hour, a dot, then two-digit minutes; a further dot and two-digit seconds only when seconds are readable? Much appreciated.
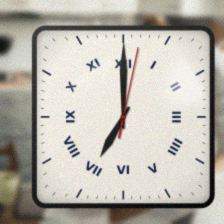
7.00.02
